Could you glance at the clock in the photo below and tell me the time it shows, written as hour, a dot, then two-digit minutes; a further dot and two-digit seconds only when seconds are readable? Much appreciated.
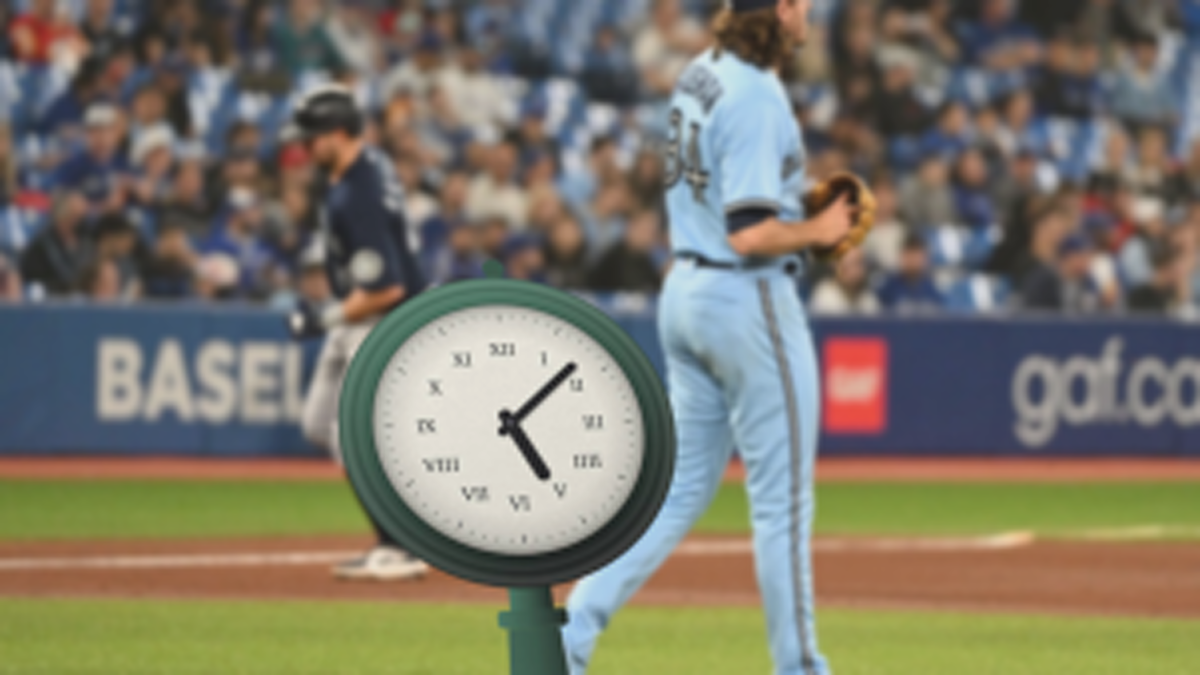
5.08
